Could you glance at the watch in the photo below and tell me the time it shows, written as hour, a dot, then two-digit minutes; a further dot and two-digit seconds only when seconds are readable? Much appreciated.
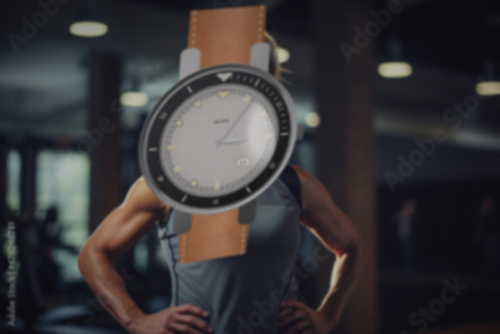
3.06
